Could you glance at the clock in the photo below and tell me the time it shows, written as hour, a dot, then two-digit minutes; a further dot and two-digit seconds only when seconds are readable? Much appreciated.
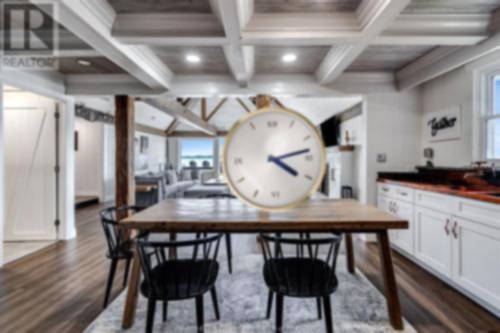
4.13
